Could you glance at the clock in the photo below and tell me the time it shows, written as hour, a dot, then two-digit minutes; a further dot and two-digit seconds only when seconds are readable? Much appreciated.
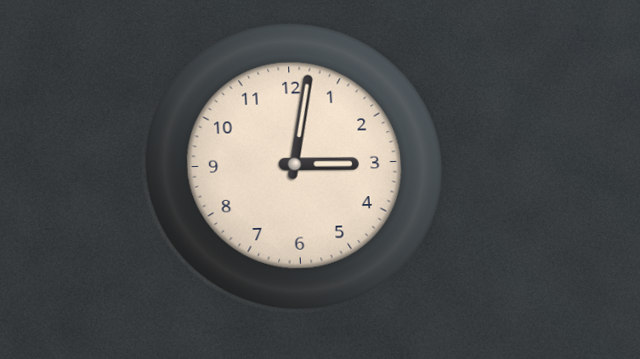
3.02
